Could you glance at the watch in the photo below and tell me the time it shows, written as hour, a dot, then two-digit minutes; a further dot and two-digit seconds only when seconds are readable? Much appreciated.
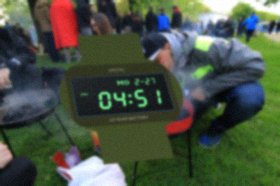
4.51
